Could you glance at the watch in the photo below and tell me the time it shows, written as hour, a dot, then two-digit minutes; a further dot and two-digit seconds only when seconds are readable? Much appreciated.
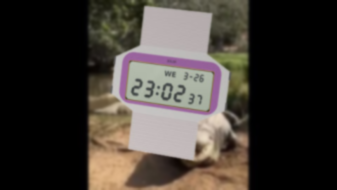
23.02.37
